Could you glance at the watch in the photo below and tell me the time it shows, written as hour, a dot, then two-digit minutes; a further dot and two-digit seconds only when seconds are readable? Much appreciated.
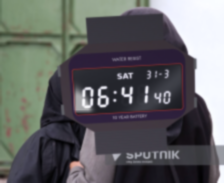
6.41.40
